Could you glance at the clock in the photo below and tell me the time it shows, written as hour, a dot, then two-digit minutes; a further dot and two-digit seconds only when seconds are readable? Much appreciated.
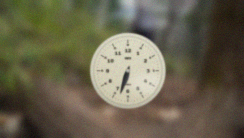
6.33
